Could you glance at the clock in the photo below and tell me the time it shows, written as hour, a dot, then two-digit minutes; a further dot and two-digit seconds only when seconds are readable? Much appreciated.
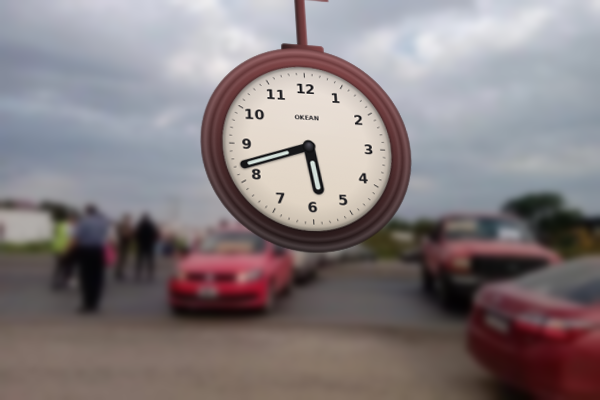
5.42
